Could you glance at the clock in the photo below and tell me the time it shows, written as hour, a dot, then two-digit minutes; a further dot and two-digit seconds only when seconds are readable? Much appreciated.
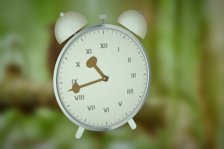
10.43
